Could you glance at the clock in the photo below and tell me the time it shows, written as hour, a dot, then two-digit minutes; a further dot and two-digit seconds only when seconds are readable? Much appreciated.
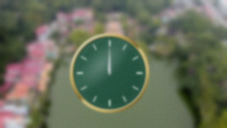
12.00
